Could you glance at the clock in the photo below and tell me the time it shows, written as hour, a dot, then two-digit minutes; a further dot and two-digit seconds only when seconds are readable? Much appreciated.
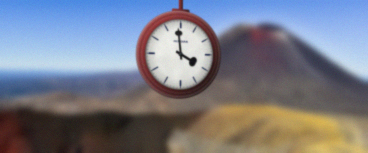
3.59
